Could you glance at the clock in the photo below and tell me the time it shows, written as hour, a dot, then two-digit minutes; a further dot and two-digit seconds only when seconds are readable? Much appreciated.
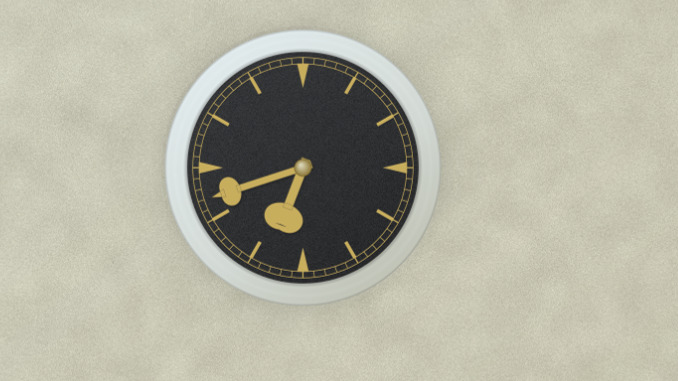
6.42
